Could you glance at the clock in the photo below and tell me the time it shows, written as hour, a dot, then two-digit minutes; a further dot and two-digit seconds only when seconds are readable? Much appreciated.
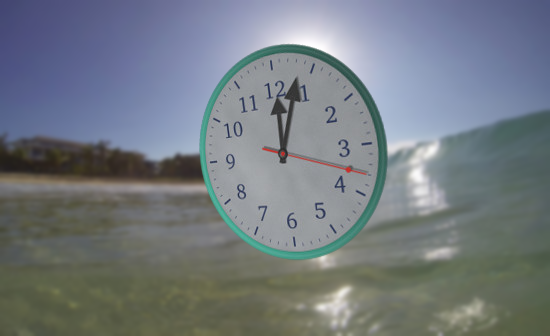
12.03.18
